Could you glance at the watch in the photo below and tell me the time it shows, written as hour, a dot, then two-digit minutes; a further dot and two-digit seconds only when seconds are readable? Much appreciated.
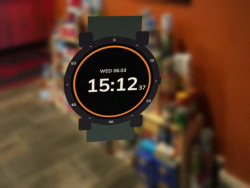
15.12
